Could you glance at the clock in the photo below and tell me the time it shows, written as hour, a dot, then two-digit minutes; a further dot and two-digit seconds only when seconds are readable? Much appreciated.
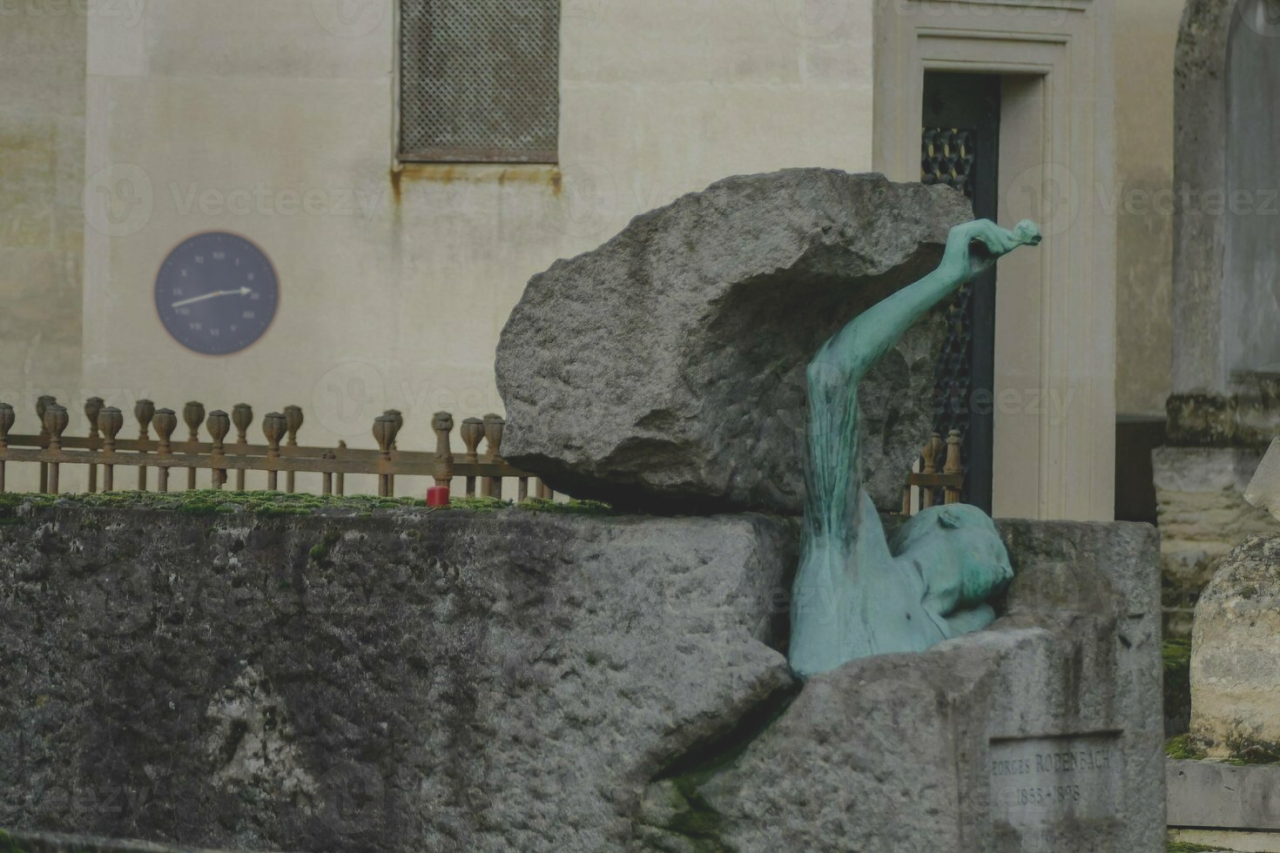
2.42
